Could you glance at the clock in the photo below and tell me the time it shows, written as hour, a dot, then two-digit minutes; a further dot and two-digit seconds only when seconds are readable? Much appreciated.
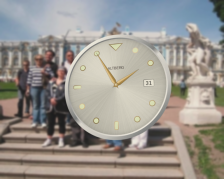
1.55
